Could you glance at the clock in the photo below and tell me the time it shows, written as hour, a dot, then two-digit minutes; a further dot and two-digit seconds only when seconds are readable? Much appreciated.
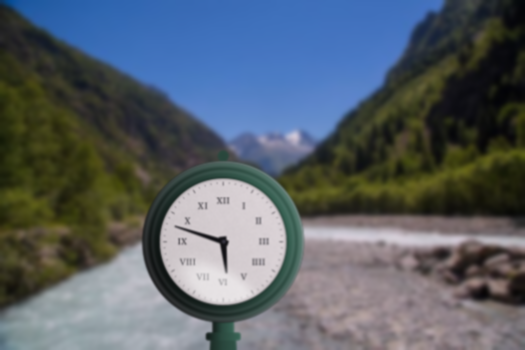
5.48
